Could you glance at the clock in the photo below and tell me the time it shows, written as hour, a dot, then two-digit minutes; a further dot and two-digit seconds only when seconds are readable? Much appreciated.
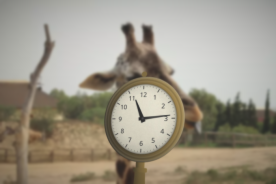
11.14
